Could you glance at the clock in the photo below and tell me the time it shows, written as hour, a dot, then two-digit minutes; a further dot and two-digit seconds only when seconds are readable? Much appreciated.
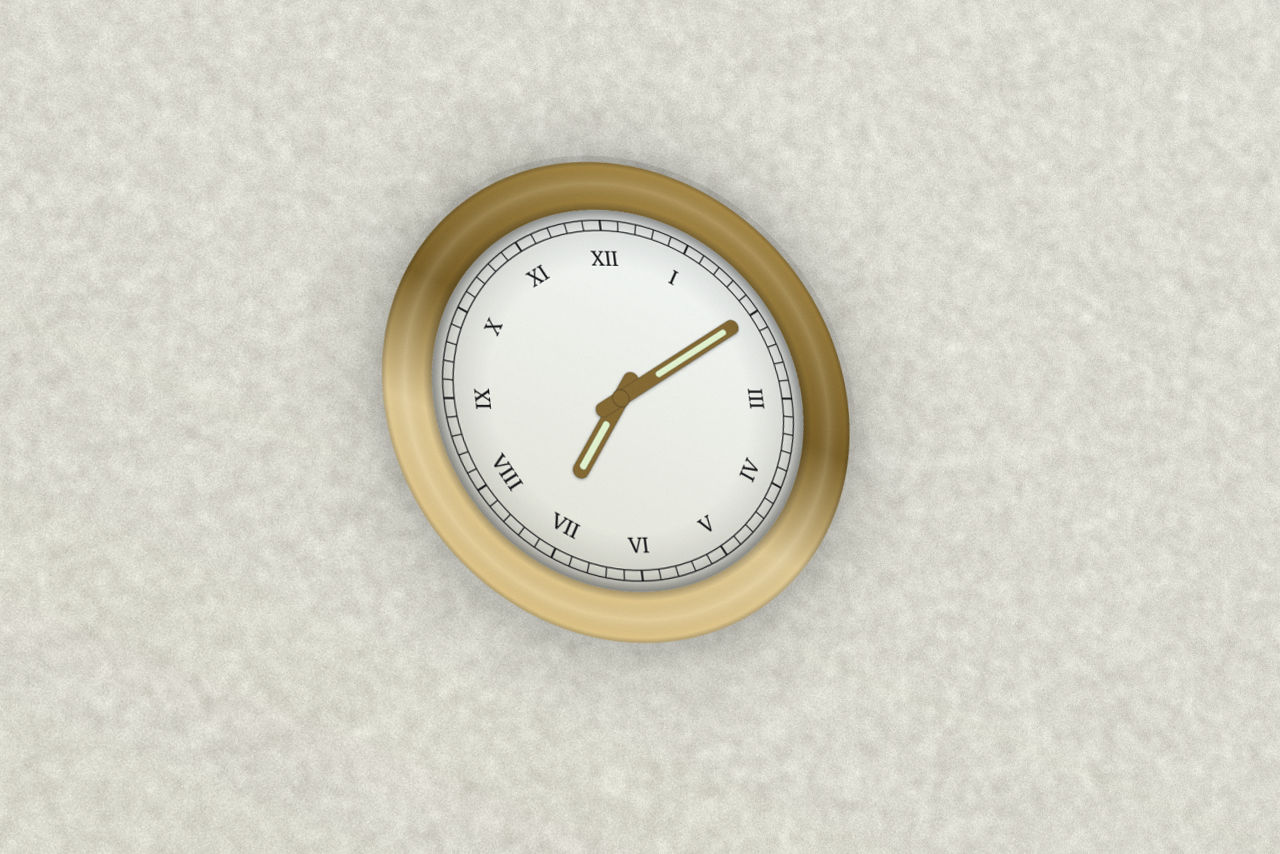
7.10
